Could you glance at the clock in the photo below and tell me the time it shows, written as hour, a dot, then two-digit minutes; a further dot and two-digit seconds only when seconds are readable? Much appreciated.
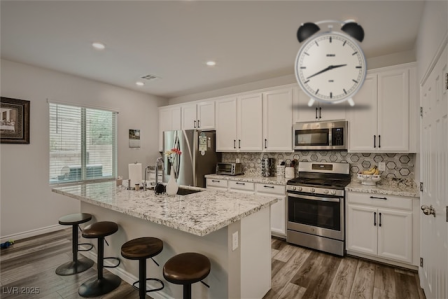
2.41
